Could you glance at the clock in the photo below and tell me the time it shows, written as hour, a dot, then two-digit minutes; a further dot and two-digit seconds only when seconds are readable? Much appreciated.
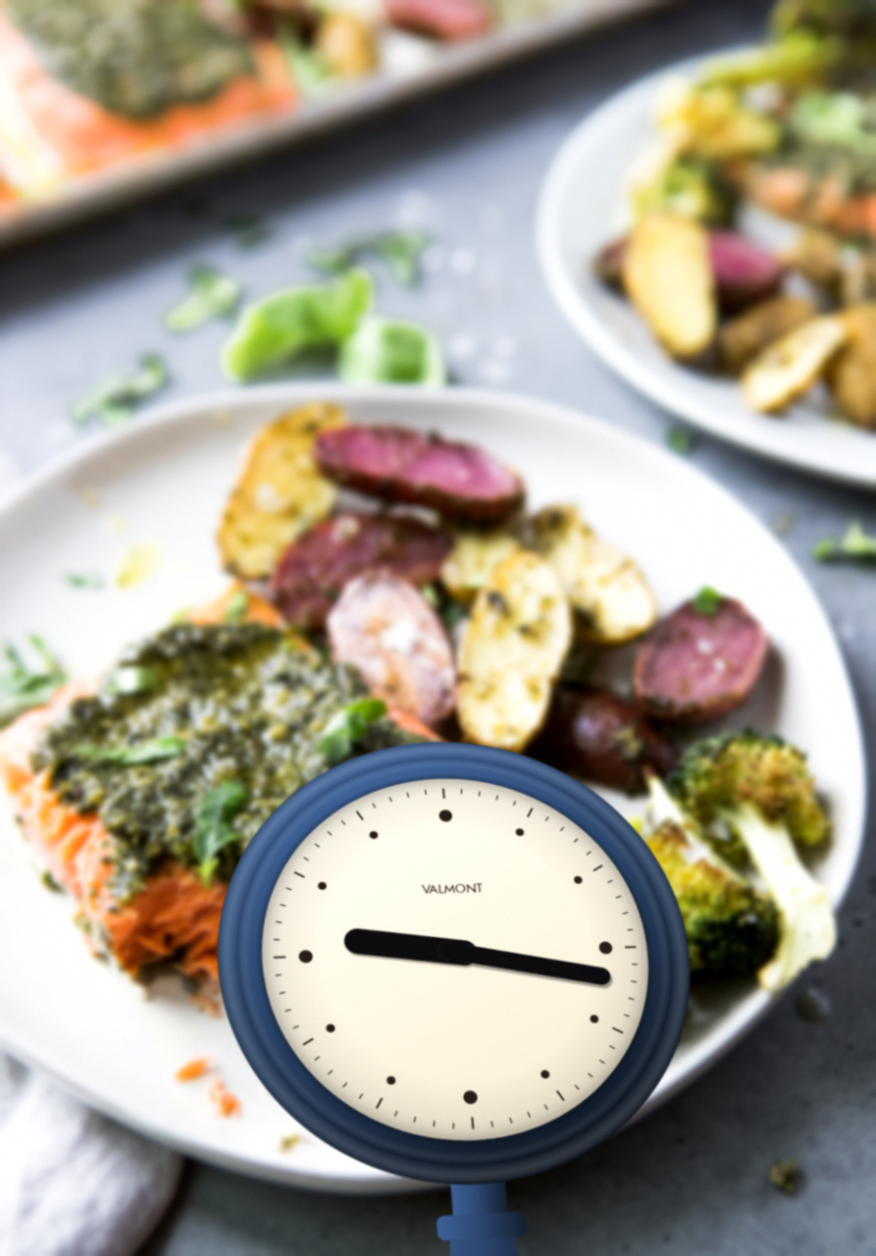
9.17
